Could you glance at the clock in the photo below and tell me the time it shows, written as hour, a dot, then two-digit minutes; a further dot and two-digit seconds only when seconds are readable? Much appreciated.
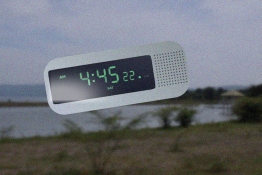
4.45.22
